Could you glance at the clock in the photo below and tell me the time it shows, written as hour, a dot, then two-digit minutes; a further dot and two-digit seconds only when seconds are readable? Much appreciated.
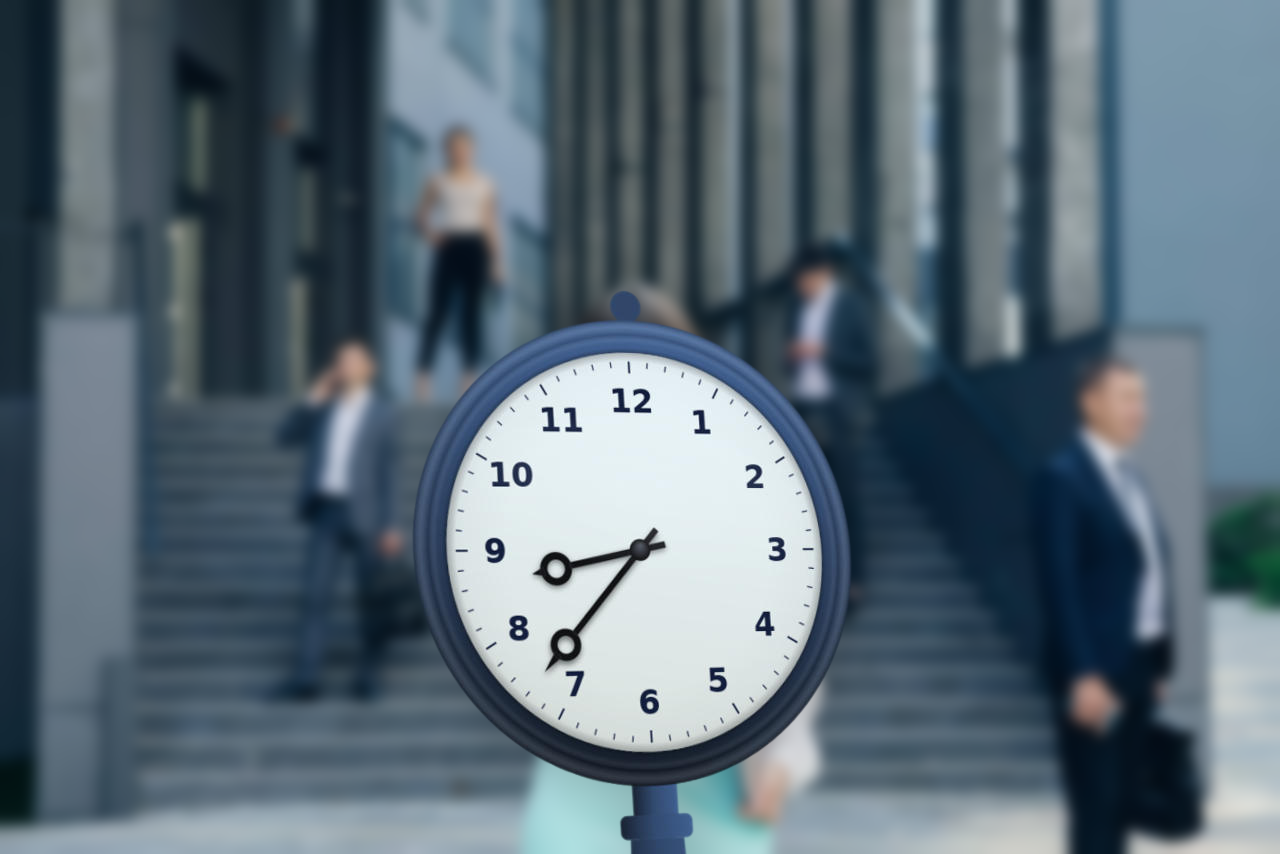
8.37
